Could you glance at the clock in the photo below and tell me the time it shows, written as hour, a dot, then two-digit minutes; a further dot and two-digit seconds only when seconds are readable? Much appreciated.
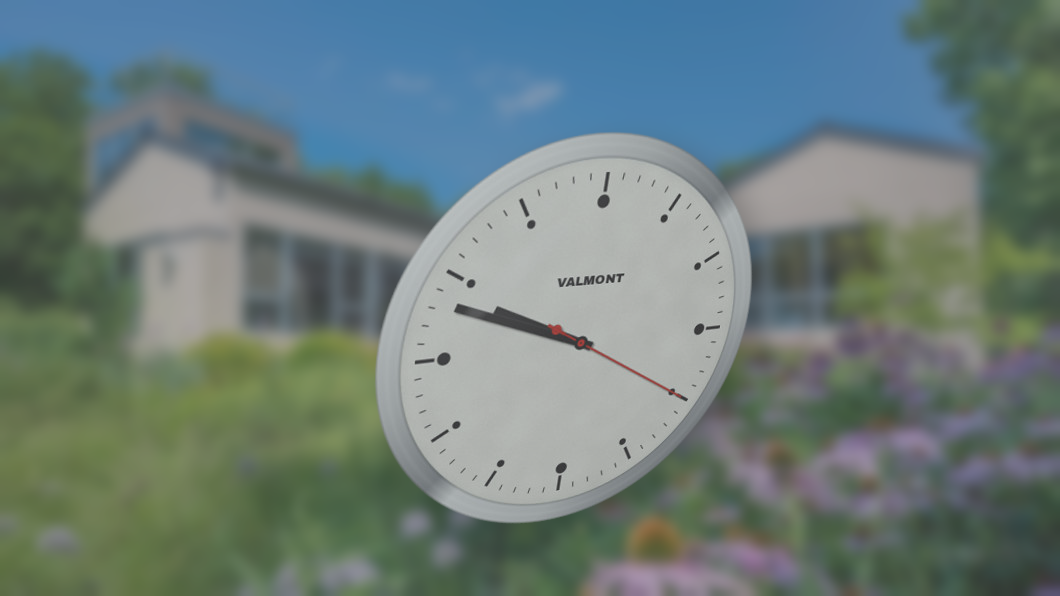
9.48.20
